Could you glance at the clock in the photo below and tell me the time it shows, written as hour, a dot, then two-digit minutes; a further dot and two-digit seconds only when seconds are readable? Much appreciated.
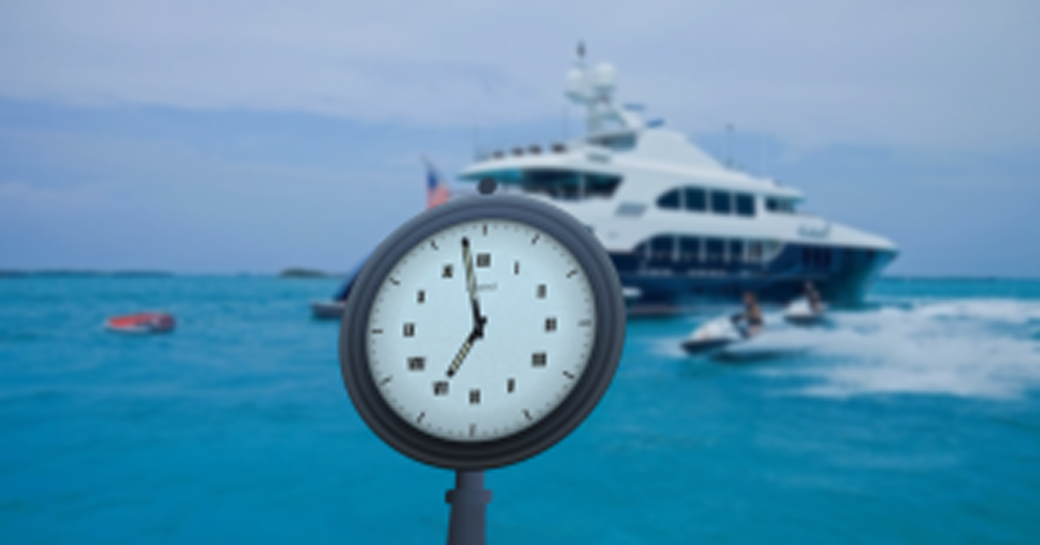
6.58
